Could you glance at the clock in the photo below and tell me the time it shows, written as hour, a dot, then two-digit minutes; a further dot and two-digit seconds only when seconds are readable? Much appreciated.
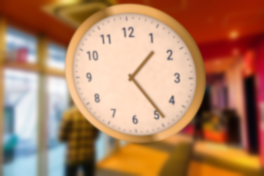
1.24
